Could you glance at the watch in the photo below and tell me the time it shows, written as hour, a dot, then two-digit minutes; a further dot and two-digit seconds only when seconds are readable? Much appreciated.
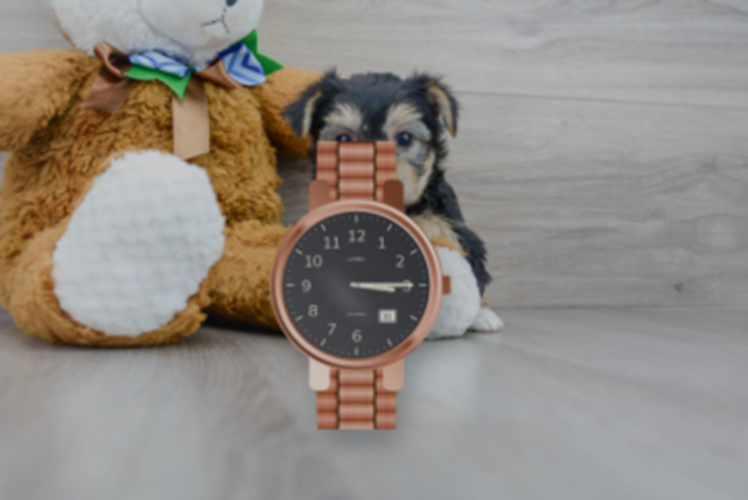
3.15
